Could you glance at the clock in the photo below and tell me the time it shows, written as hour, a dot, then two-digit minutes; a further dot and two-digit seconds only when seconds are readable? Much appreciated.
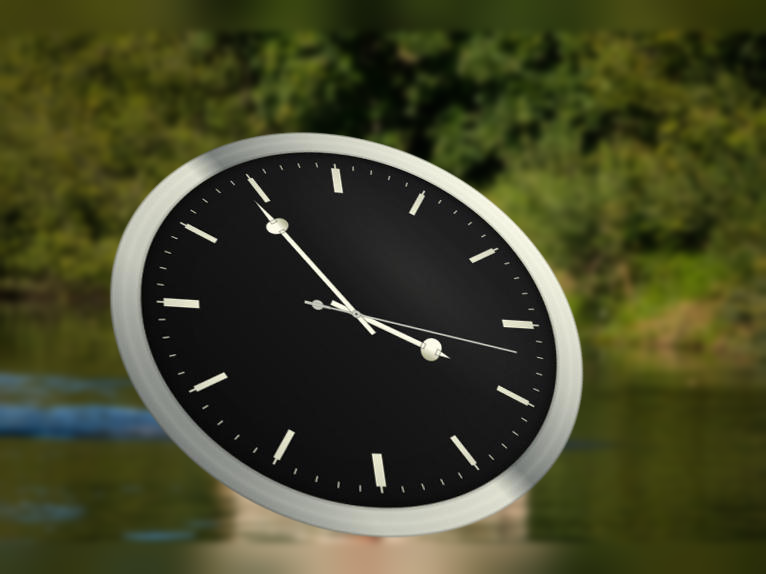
3.54.17
